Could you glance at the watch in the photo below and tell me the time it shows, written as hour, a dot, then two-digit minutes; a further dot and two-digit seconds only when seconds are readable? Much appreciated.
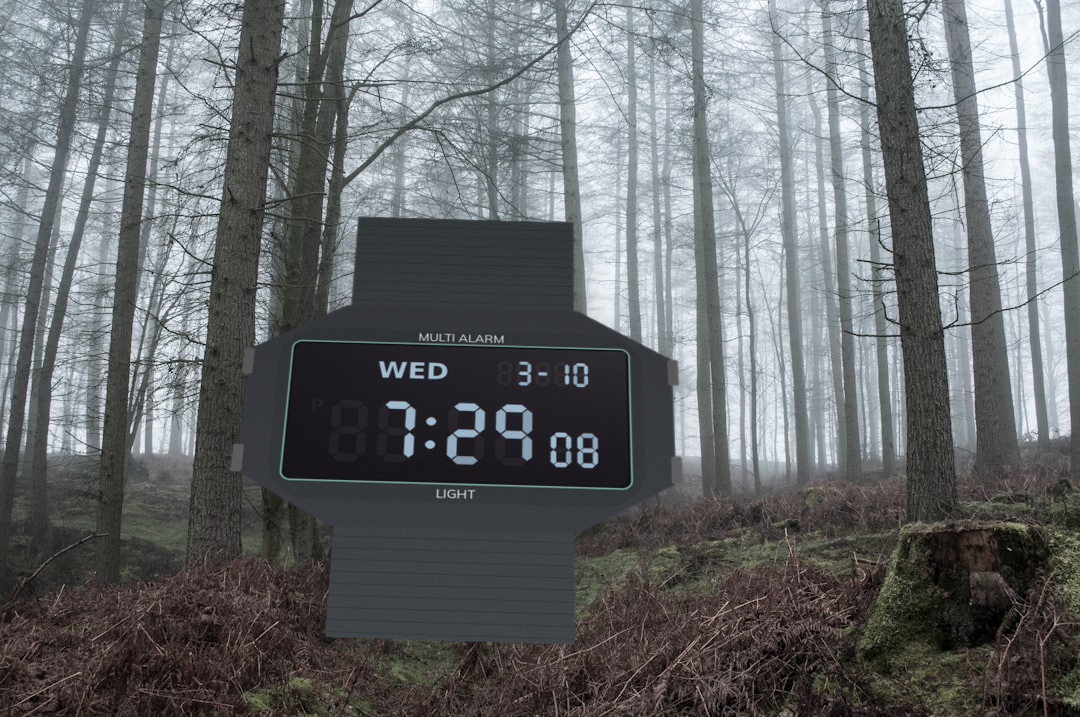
7.29.08
